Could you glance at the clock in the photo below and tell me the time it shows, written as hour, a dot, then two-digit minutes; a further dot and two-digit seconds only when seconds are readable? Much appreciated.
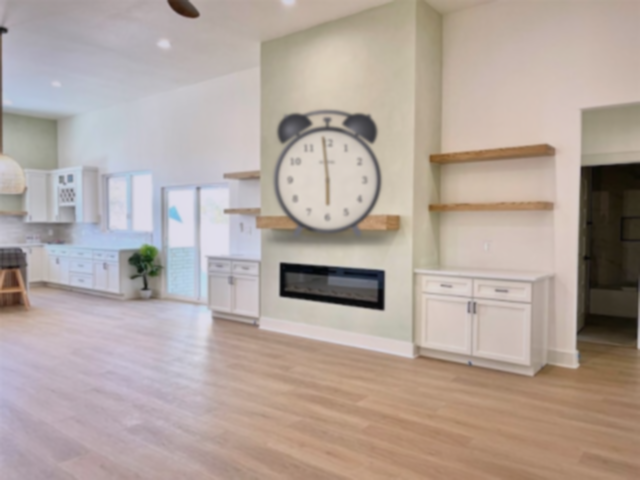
5.59
